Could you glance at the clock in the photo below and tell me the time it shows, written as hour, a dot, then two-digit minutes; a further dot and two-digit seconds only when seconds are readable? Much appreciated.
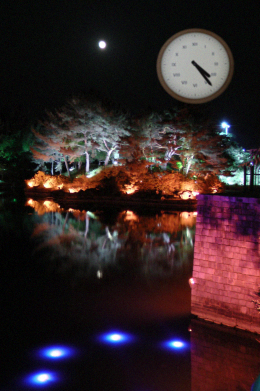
4.24
